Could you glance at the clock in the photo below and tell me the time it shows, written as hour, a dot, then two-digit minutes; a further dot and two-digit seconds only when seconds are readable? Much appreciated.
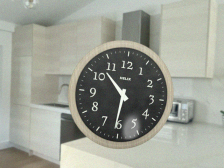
10.31
